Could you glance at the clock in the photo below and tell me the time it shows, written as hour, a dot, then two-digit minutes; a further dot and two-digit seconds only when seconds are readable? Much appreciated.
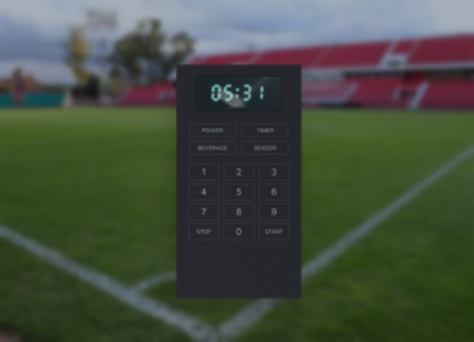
5.31
